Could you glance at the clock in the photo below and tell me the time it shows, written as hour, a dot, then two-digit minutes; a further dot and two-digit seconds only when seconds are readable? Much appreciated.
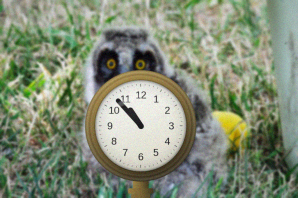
10.53
